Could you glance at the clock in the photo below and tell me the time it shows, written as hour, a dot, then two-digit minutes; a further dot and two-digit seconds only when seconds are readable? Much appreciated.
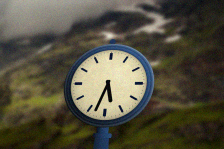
5.33
